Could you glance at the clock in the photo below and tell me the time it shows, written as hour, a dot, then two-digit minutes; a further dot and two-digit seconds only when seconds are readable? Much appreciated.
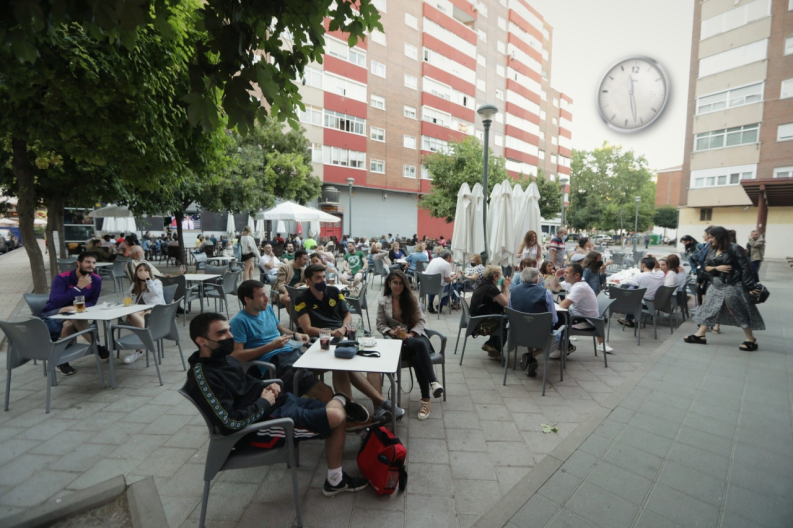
11.27
